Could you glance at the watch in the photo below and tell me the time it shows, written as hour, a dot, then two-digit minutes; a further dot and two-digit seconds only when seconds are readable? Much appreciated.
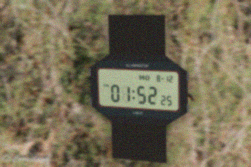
1.52
